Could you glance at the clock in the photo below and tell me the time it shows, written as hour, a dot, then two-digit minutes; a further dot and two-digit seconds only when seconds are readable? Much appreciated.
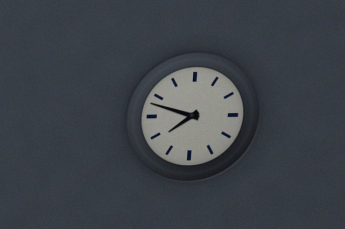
7.48
